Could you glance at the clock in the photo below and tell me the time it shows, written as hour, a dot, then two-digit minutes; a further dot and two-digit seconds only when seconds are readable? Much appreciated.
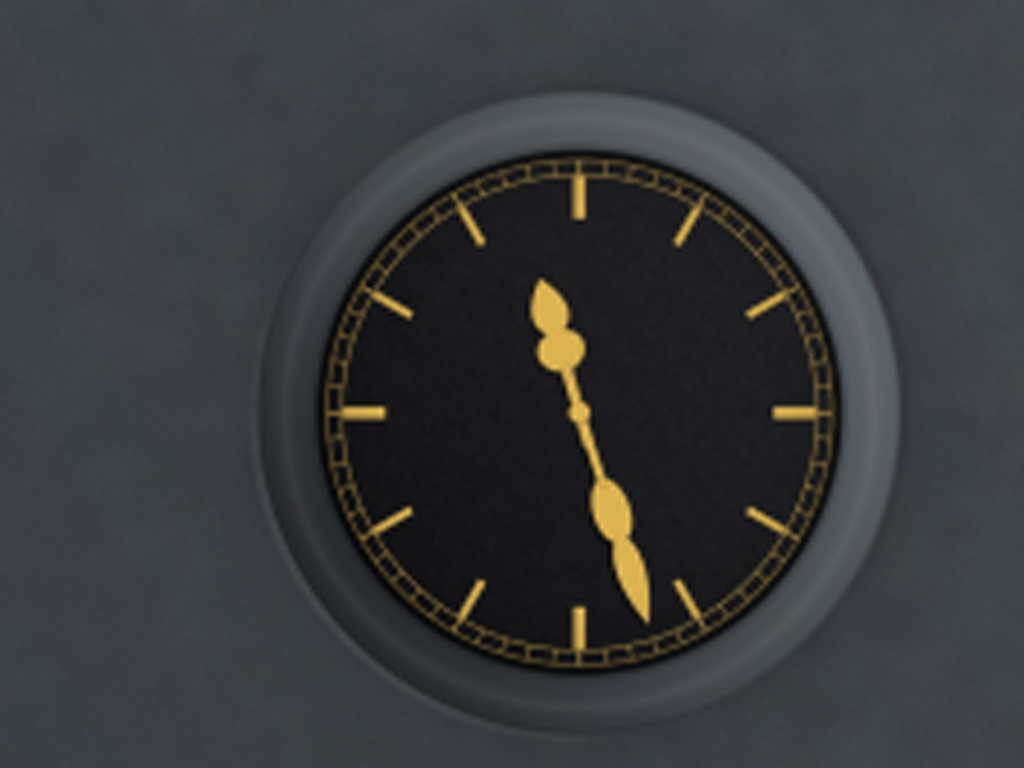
11.27
